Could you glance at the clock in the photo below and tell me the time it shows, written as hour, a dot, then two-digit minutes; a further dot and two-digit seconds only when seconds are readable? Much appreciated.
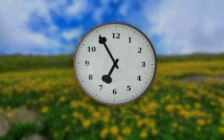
6.55
